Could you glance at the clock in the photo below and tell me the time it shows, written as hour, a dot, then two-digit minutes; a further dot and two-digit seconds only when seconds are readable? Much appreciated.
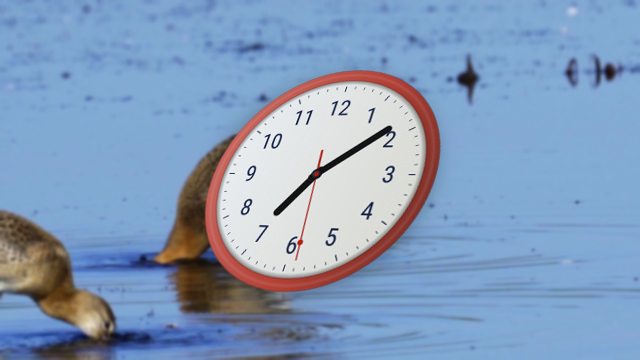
7.08.29
